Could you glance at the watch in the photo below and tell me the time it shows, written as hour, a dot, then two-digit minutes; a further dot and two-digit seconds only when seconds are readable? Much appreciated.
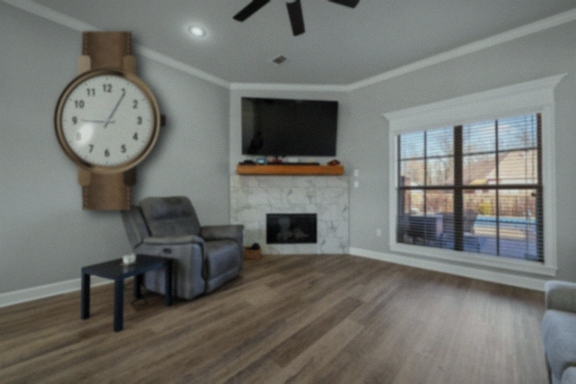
9.05
